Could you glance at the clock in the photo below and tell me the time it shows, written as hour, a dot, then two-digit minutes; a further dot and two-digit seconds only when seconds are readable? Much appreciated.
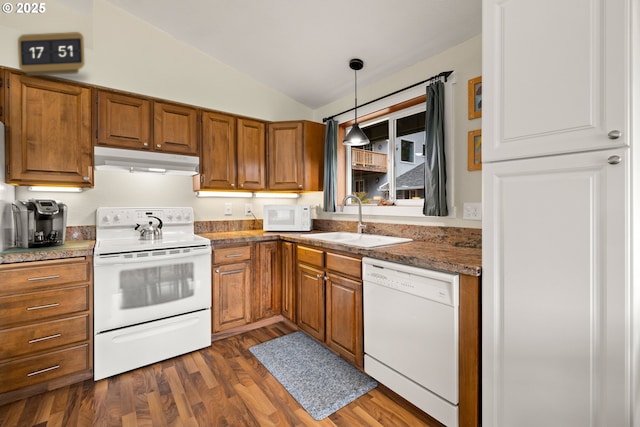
17.51
